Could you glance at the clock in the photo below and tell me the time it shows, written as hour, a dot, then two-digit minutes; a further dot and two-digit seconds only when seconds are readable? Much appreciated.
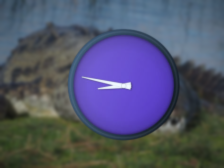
8.47
